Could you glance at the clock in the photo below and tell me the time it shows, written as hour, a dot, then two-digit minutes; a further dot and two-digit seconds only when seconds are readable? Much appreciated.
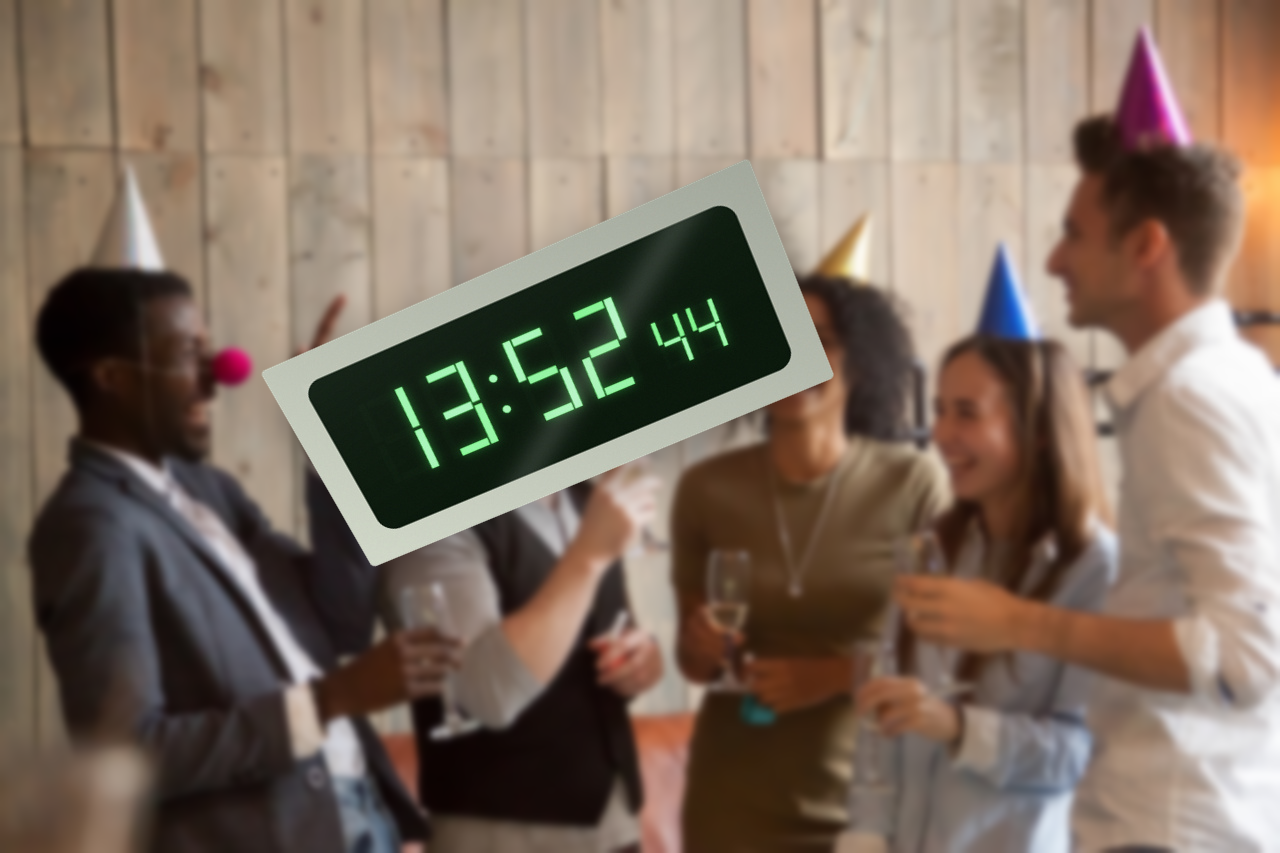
13.52.44
